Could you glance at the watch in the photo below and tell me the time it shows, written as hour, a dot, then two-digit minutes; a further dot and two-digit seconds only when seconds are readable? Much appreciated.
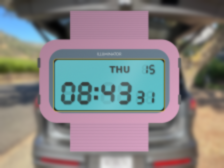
8.43.31
